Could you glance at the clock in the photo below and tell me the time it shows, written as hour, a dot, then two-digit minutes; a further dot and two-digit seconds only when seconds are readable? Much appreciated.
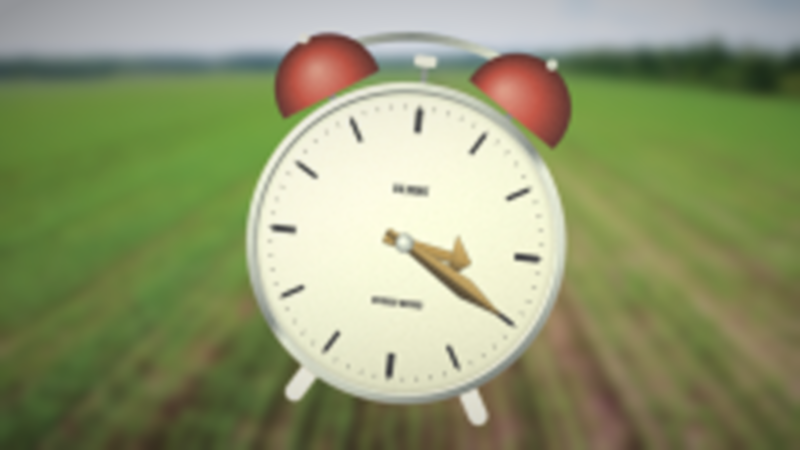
3.20
